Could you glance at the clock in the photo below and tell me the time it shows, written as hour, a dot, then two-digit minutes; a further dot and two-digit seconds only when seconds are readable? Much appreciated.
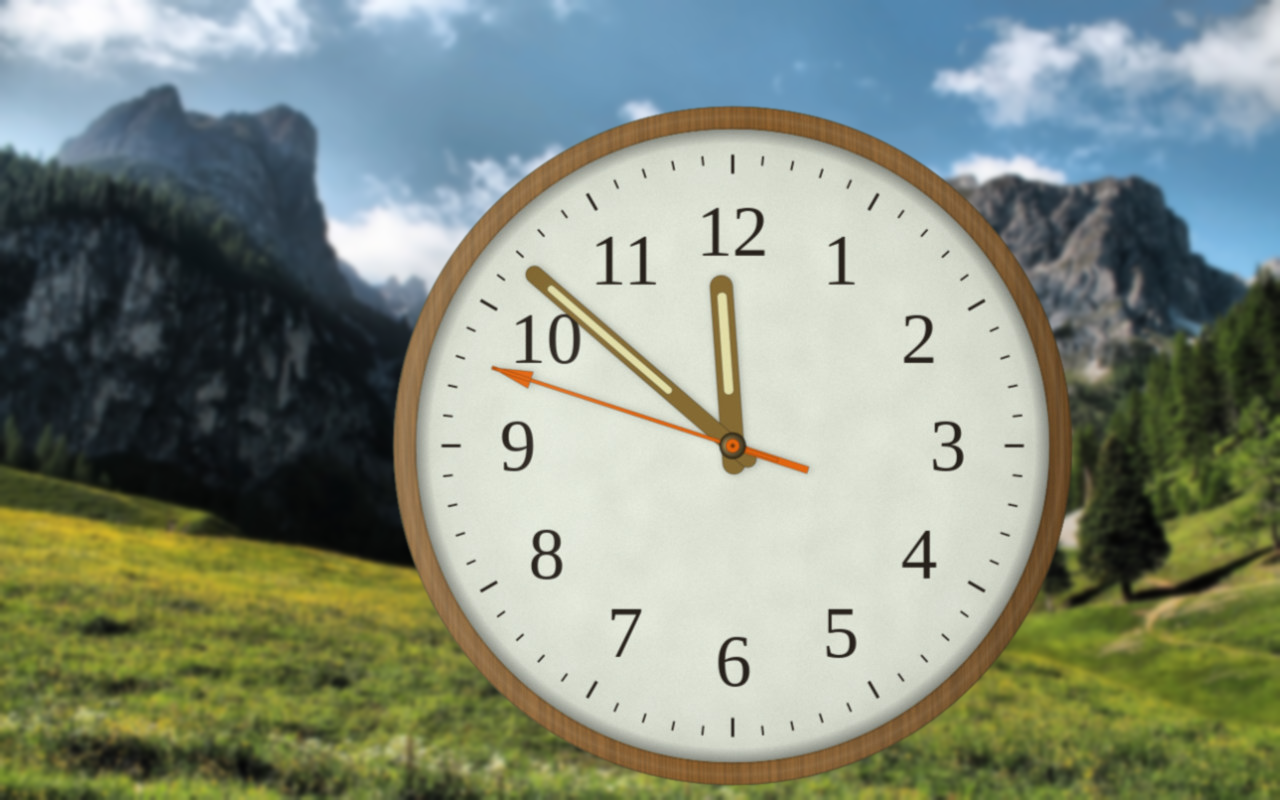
11.51.48
